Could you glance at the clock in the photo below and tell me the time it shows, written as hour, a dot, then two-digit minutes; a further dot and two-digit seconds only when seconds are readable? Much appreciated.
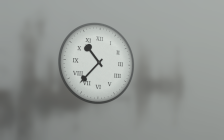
10.37
